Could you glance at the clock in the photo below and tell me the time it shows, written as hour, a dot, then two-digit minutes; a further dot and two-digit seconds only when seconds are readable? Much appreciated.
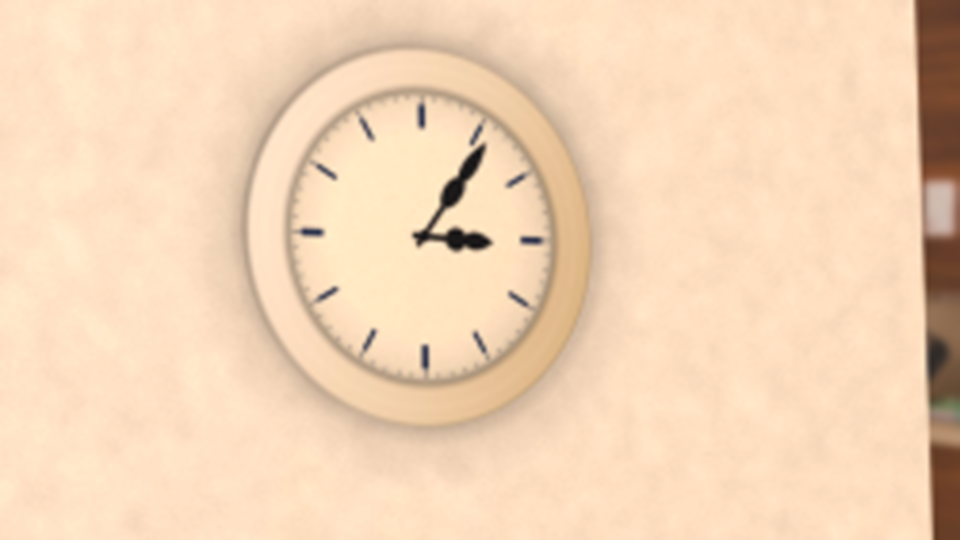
3.06
